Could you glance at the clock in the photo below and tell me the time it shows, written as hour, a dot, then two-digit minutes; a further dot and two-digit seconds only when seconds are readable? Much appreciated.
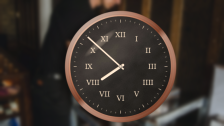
7.52
